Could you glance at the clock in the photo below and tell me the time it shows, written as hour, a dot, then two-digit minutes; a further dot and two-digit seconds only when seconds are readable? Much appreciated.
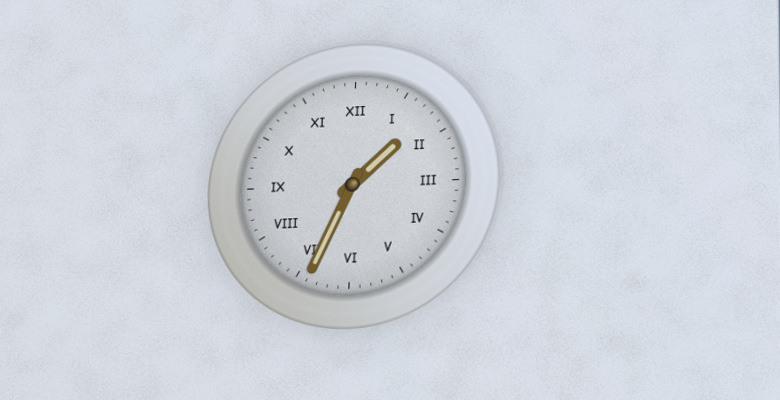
1.34
